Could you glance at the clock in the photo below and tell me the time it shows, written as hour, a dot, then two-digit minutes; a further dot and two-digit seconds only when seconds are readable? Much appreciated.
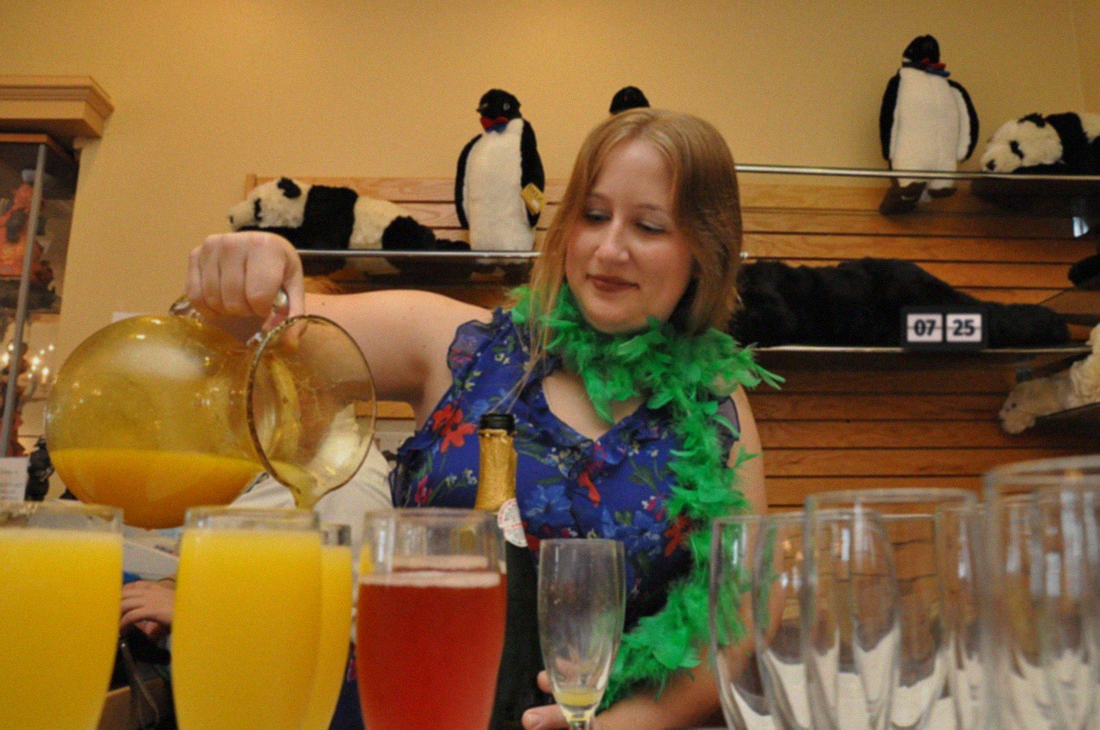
7.25
